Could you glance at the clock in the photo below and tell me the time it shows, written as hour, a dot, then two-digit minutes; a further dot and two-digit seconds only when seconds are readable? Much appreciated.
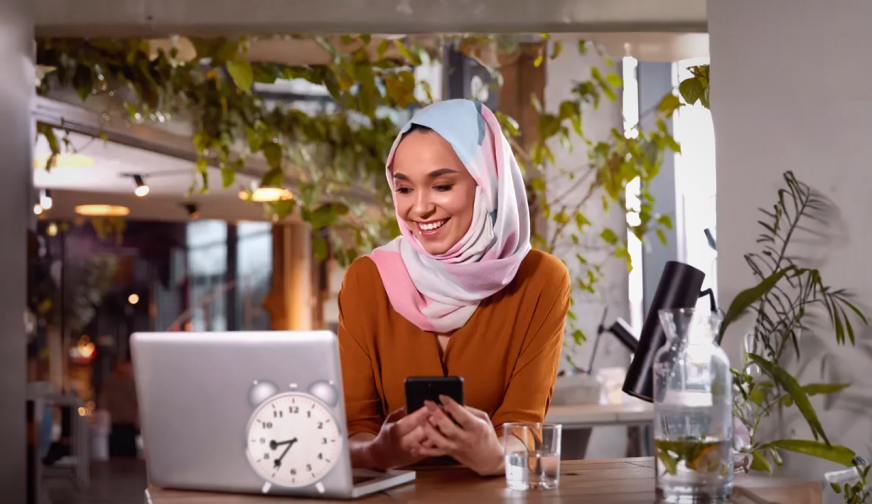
8.36
